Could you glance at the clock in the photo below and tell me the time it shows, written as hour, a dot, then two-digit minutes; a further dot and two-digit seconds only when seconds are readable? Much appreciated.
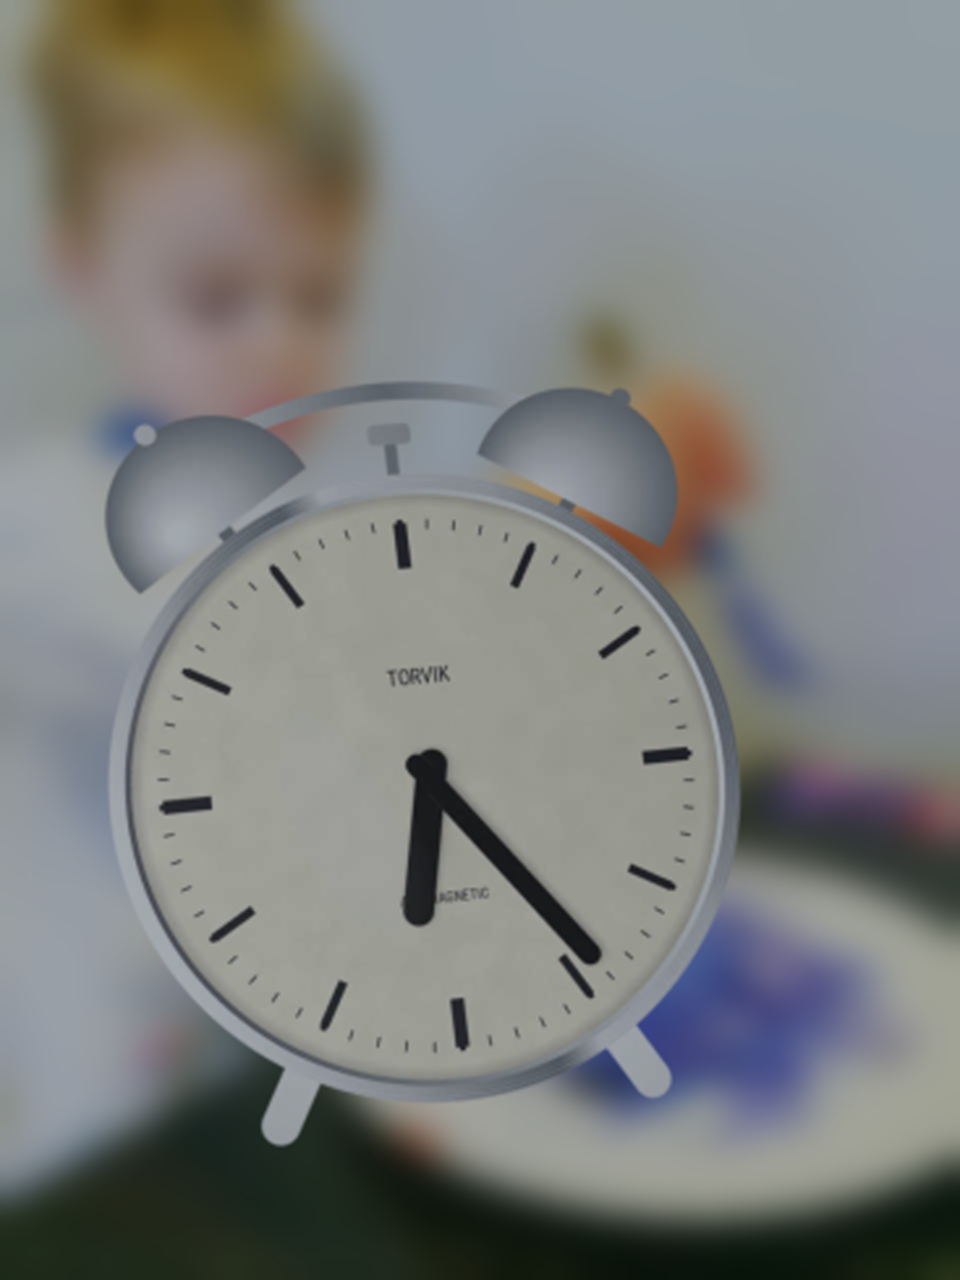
6.24
